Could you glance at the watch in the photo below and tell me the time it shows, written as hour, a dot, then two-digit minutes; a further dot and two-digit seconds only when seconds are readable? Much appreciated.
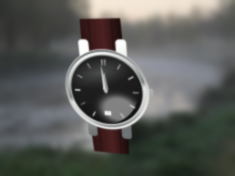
11.59
